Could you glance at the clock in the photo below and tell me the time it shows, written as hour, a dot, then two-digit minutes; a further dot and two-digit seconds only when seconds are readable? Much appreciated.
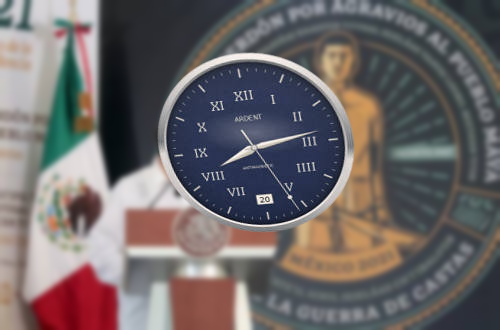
8.13.26
